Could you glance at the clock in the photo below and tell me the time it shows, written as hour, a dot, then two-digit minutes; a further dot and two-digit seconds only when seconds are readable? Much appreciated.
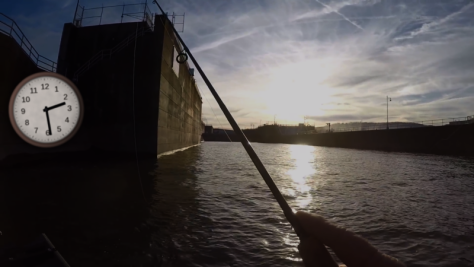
2.29
